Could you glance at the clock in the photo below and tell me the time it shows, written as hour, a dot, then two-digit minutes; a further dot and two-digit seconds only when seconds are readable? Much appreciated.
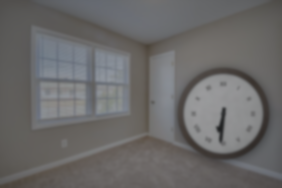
6.31
